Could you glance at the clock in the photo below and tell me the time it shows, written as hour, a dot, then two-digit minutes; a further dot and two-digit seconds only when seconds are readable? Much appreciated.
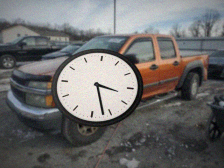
3.27
